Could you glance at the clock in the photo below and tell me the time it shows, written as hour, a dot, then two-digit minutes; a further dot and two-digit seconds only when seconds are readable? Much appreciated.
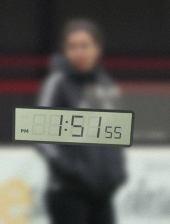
1.51.55
